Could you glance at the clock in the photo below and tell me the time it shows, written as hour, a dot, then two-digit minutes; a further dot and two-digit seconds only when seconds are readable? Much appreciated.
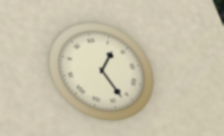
1.27
